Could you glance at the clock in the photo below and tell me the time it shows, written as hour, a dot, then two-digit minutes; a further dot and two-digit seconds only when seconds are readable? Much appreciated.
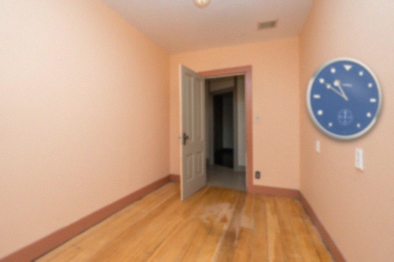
10.50
